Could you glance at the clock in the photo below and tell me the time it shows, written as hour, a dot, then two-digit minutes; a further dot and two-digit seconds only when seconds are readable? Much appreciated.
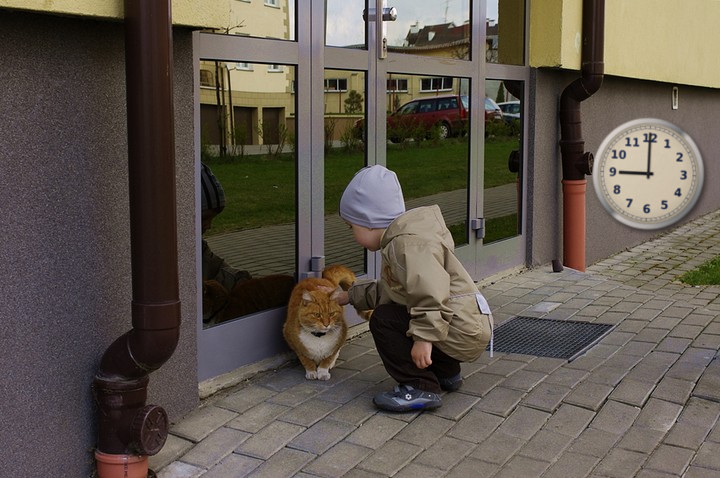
9.00
